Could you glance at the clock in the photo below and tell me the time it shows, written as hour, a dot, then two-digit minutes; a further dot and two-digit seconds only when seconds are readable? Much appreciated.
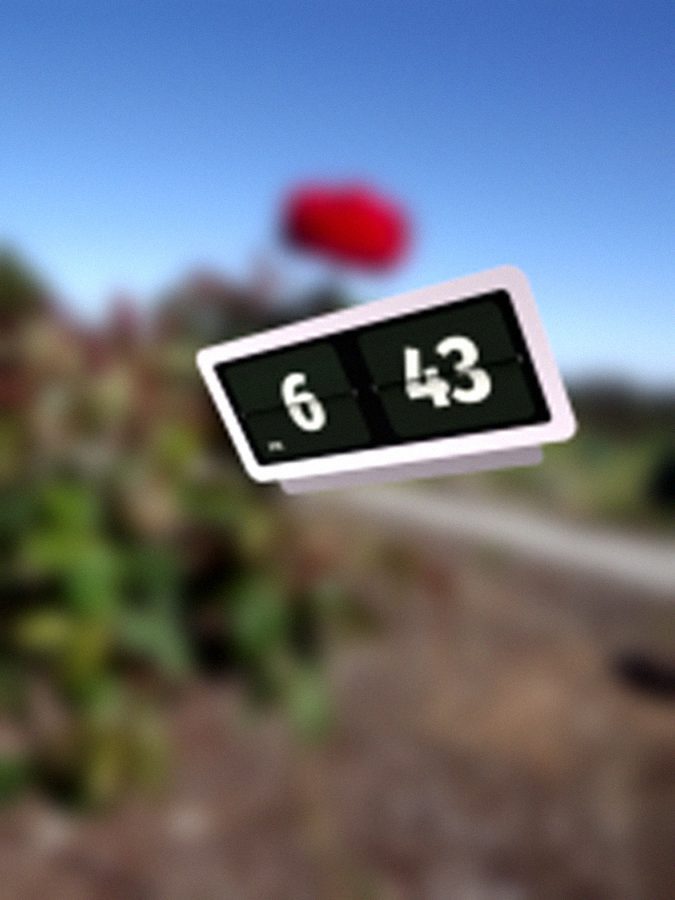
6.43
